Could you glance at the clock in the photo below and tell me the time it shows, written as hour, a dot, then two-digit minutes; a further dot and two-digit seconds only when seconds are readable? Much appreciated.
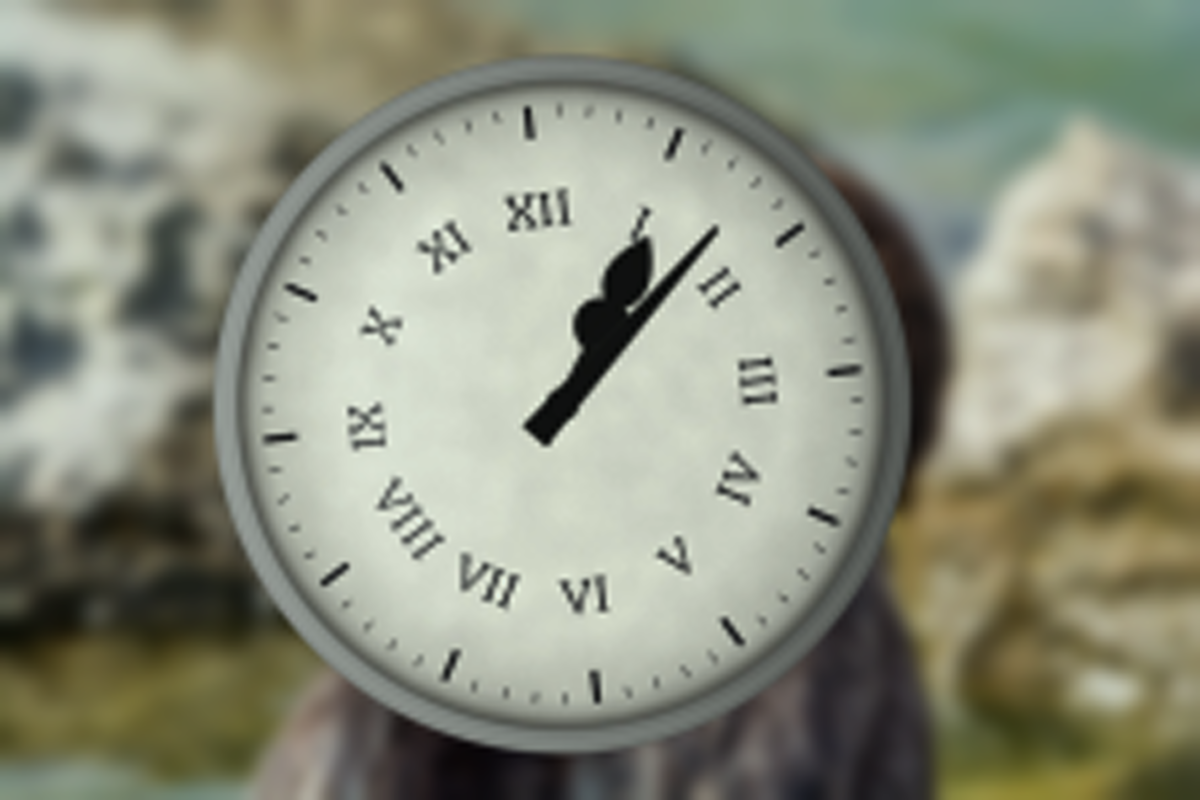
1.08
